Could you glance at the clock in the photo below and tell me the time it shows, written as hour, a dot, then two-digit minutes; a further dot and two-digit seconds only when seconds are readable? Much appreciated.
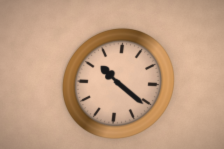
10.21
